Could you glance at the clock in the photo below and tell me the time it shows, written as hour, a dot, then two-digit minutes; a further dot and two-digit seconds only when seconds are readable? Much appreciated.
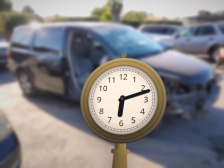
6.12
